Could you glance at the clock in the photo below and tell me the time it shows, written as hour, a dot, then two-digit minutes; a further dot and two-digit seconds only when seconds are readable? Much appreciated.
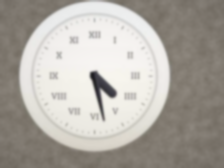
4.28
